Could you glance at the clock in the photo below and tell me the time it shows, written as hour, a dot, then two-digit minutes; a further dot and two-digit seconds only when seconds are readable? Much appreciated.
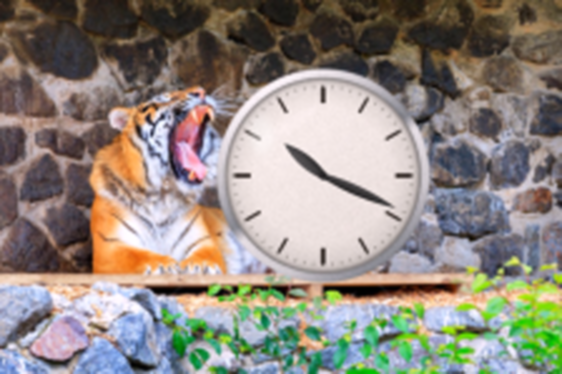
10.19
